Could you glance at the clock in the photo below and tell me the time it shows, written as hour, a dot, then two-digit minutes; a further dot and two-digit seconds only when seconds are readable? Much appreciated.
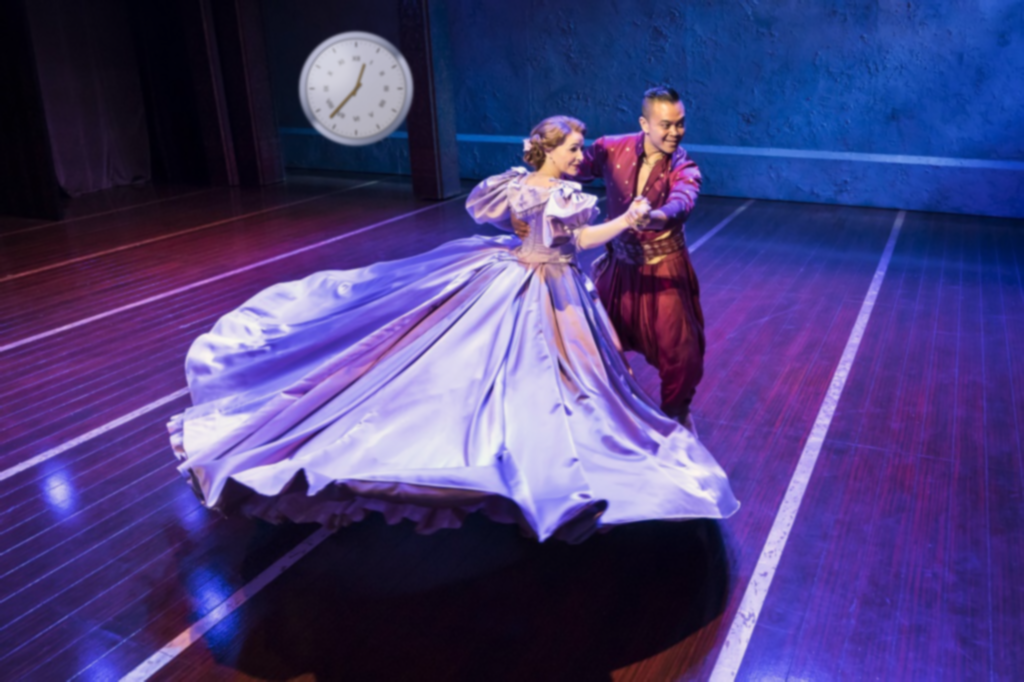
12.37
